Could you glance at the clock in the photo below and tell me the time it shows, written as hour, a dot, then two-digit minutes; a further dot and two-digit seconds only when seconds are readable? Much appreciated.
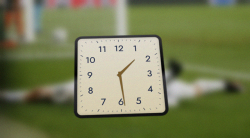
1.29
